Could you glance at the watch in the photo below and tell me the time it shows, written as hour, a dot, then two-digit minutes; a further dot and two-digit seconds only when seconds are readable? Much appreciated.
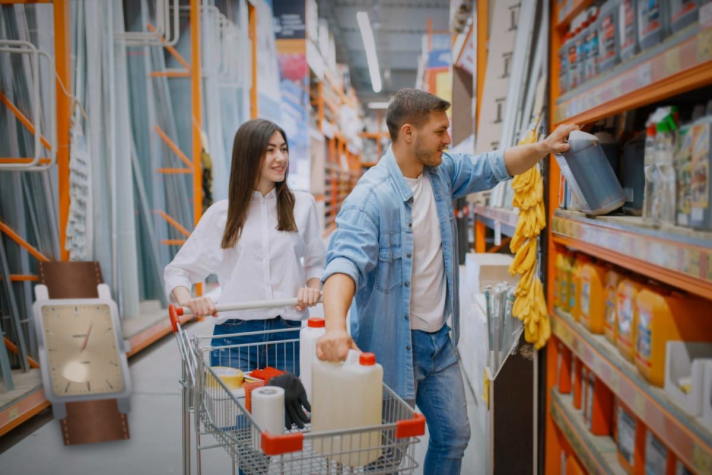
1.05
